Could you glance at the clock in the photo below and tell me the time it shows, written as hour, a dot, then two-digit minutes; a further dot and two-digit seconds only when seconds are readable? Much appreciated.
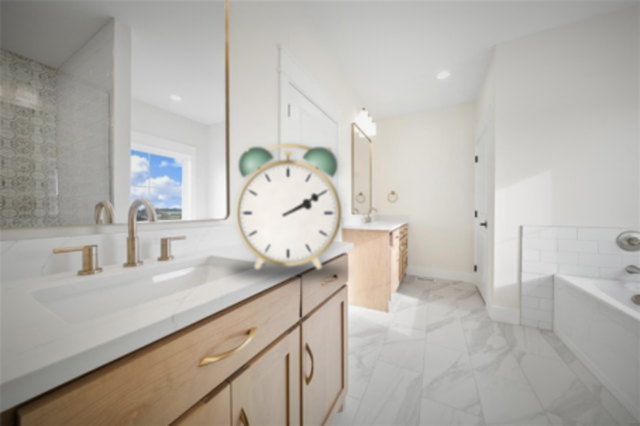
2.10
